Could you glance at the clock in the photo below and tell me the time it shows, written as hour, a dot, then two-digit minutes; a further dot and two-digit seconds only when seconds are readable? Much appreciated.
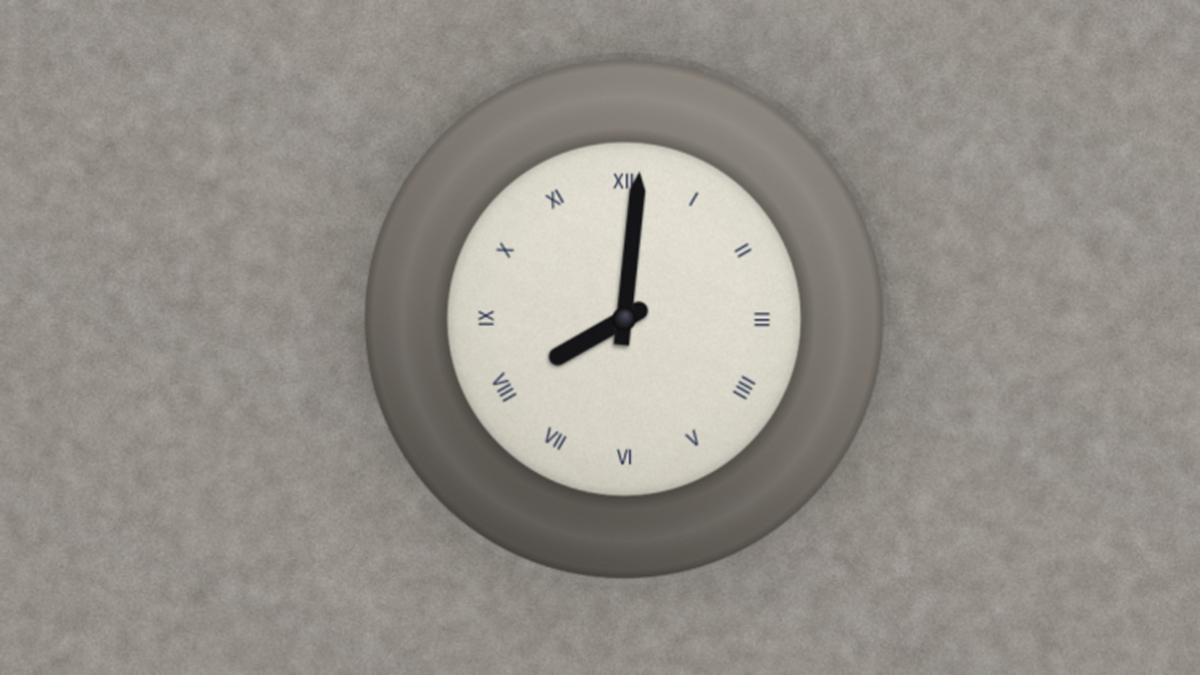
8.01
